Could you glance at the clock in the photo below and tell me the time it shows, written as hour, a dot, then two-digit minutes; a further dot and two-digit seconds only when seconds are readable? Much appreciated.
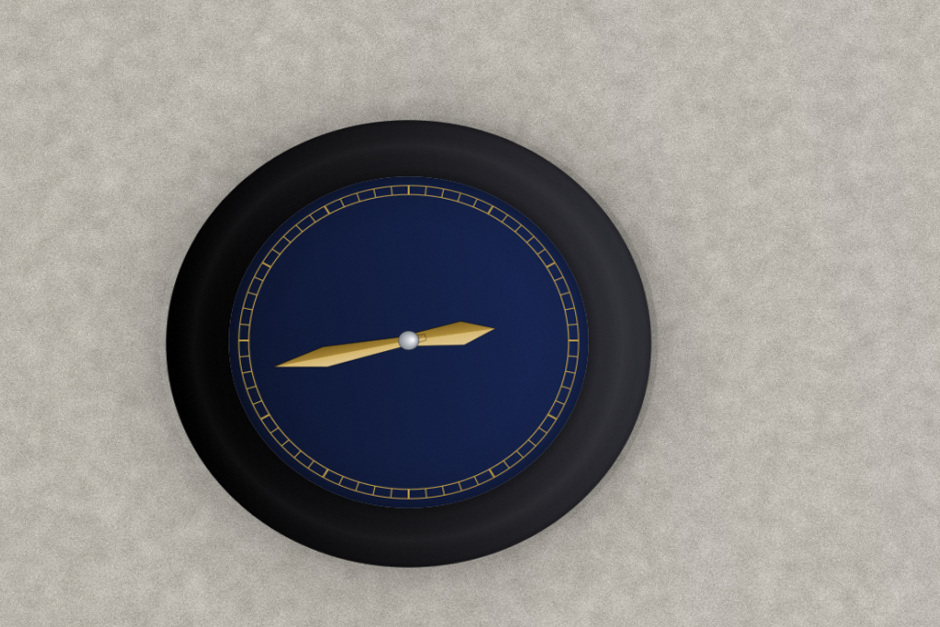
2.43
